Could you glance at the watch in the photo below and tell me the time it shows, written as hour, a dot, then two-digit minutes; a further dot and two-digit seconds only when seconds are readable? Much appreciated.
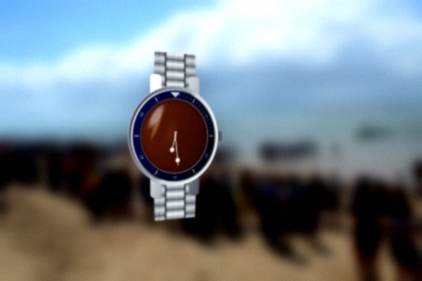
6.29
